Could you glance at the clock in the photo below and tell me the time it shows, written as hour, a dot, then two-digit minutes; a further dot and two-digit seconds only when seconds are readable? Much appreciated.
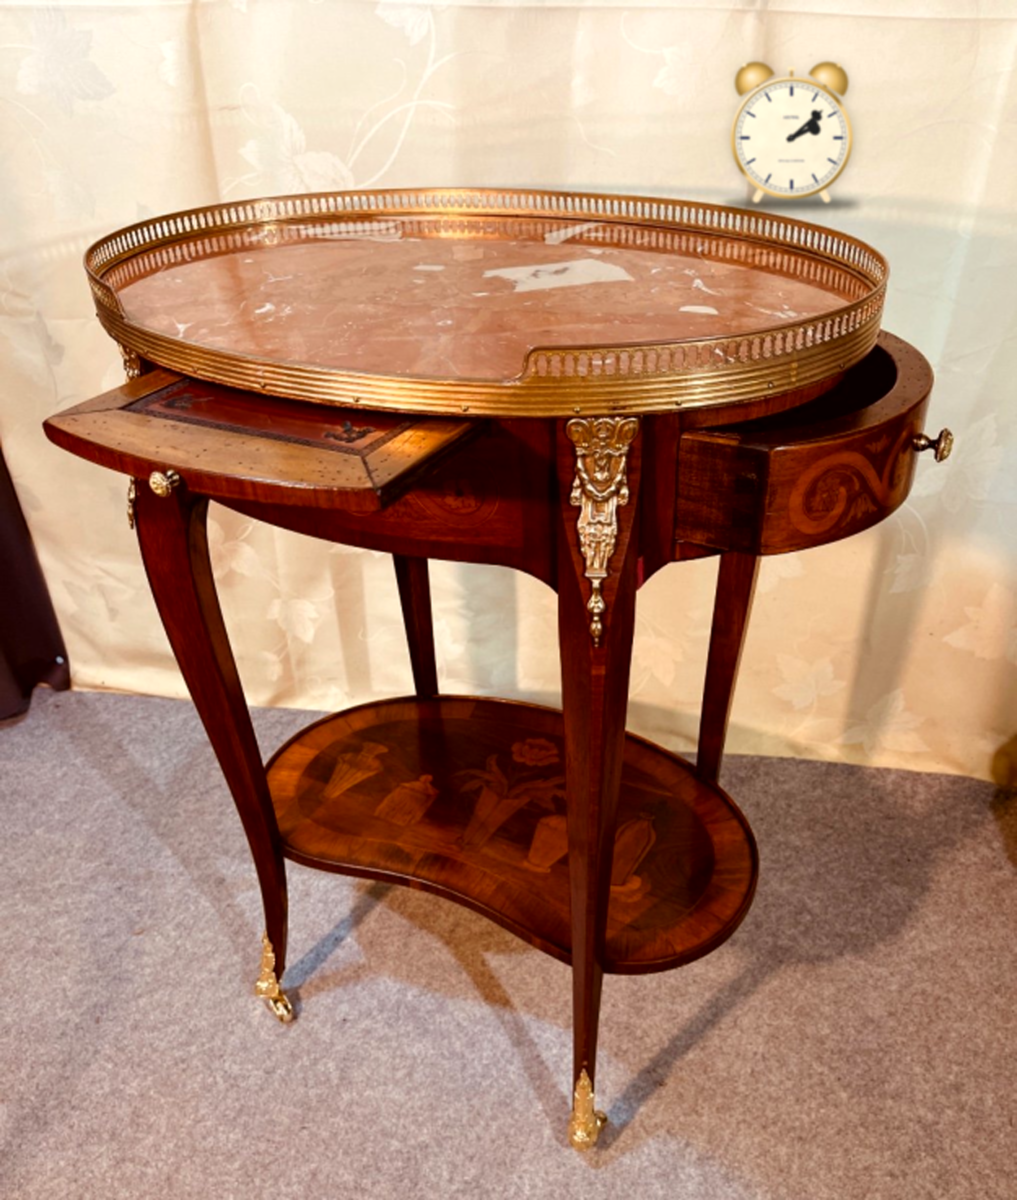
2.08
